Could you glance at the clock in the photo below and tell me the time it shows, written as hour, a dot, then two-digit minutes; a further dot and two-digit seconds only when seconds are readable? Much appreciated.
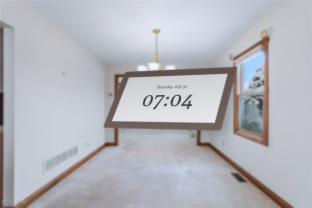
7.04
